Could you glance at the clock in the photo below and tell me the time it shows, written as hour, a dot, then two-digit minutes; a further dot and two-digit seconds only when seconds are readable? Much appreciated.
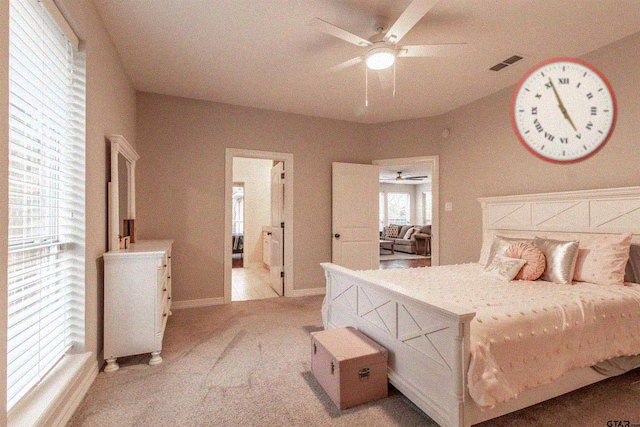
4.56
